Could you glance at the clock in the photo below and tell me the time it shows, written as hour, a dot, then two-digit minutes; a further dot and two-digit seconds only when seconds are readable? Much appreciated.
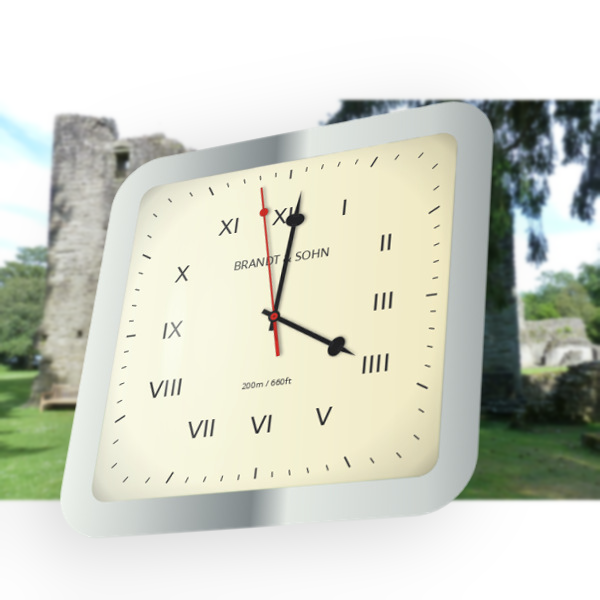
4.00.58
